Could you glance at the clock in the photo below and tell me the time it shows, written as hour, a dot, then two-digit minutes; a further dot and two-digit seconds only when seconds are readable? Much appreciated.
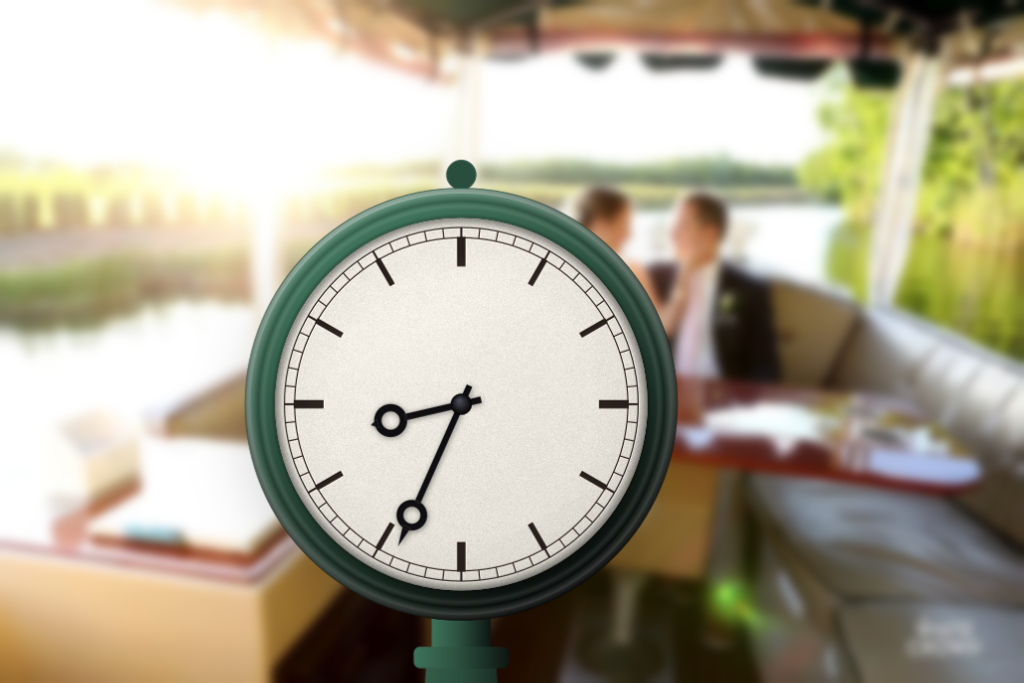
8.34
